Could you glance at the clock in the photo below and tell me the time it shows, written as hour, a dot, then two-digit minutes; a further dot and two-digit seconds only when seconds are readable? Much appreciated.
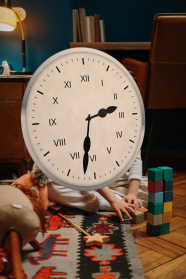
2.32
